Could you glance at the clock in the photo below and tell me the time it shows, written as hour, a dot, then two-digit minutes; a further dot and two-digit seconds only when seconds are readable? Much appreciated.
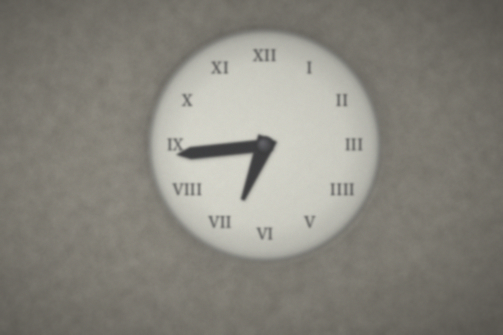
6.44
